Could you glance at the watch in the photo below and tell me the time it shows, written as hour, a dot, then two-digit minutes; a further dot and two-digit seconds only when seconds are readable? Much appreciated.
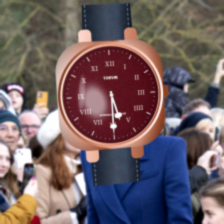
5.30
